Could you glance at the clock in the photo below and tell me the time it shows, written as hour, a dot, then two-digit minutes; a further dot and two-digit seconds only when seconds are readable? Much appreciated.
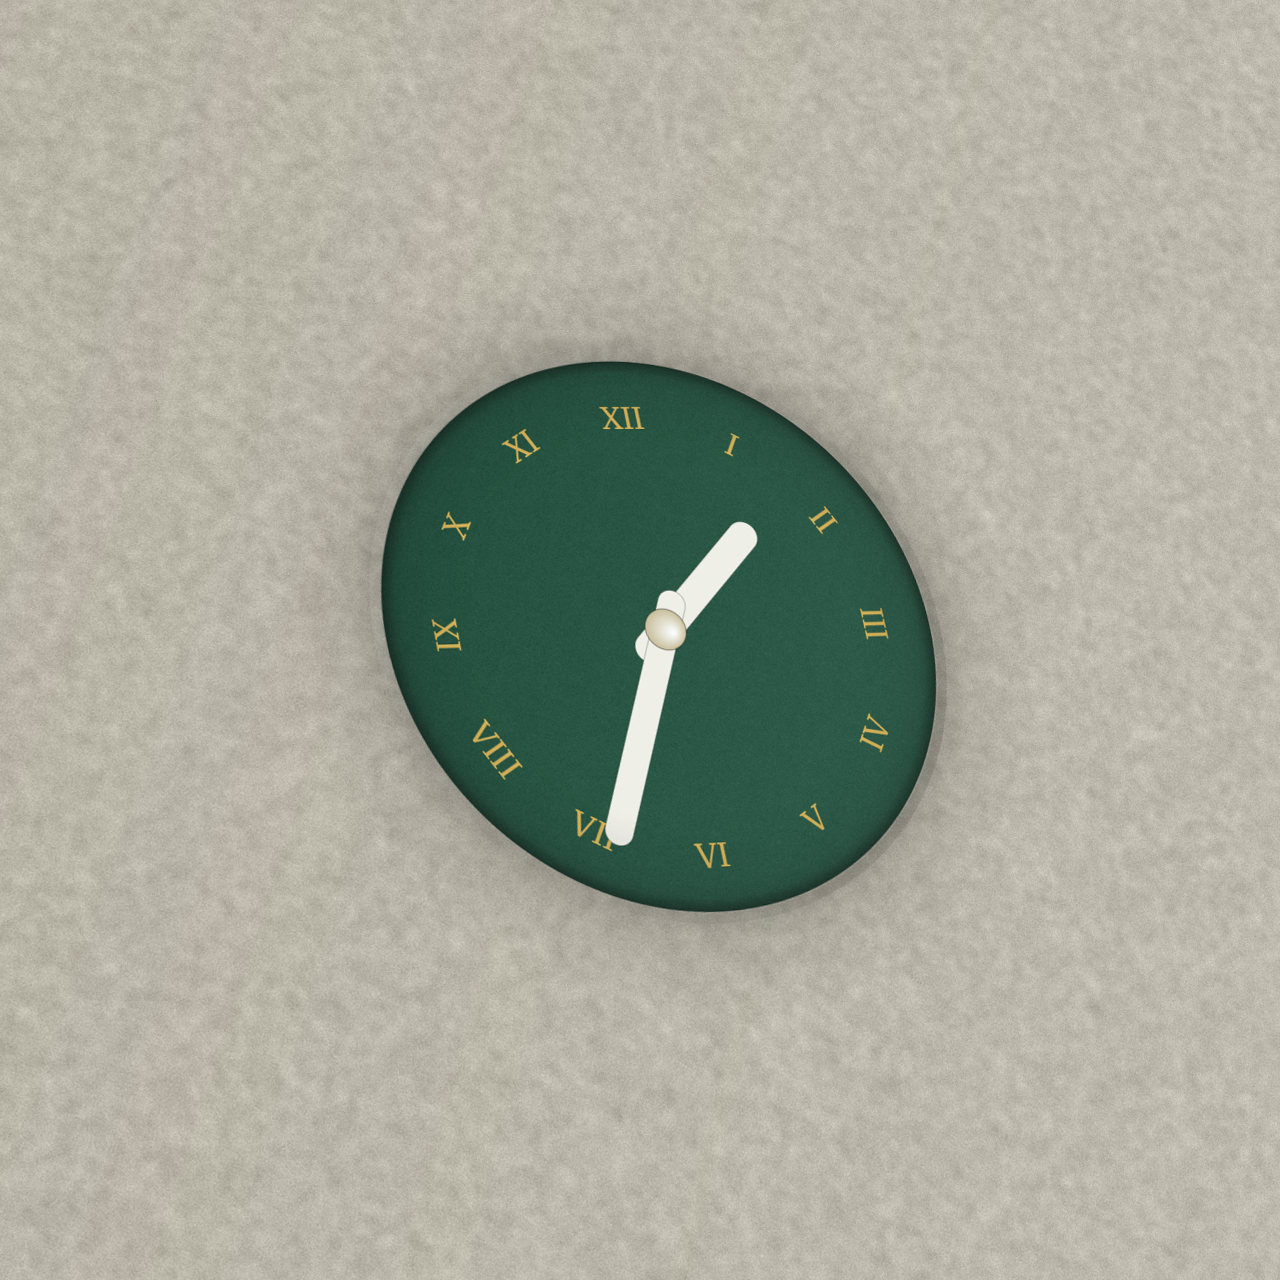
1.34
